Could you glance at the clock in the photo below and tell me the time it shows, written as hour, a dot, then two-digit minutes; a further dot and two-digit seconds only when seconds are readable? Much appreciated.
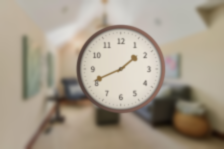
1.41
